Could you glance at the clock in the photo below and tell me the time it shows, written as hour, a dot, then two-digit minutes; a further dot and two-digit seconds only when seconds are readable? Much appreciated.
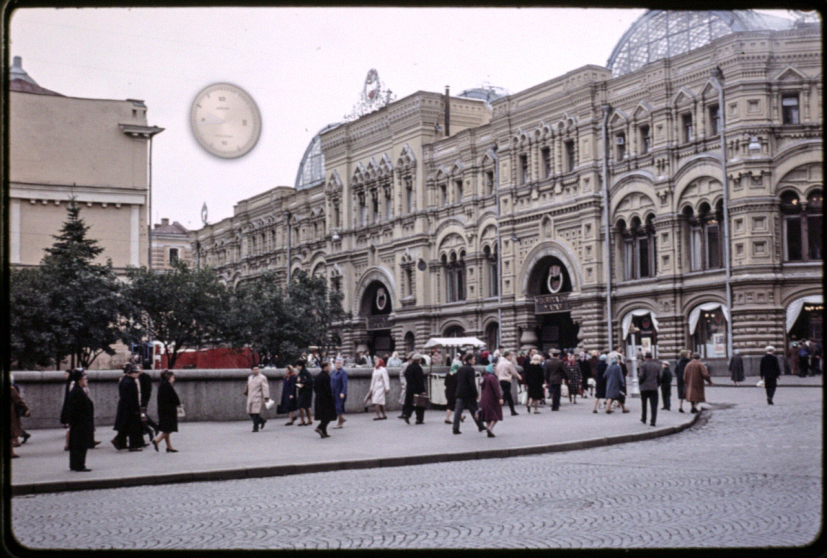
9.44
